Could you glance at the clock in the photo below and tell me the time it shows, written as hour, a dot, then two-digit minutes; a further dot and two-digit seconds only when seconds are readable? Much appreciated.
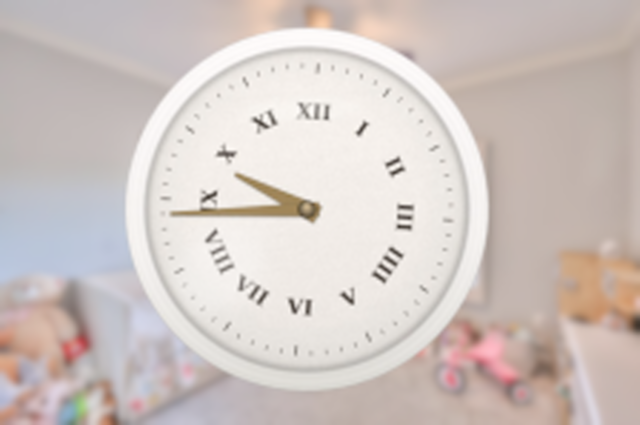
9.44
